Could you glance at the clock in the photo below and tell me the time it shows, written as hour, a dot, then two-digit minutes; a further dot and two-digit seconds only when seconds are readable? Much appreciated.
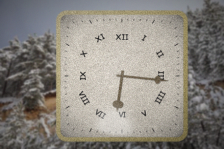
6.16
